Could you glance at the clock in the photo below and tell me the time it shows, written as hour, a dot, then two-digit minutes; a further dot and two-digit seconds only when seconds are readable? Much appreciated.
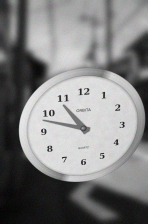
10.48
